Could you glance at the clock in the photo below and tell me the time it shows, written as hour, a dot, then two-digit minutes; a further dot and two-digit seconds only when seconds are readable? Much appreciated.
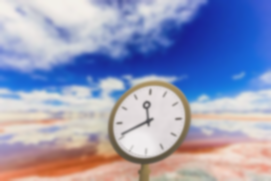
11.41
